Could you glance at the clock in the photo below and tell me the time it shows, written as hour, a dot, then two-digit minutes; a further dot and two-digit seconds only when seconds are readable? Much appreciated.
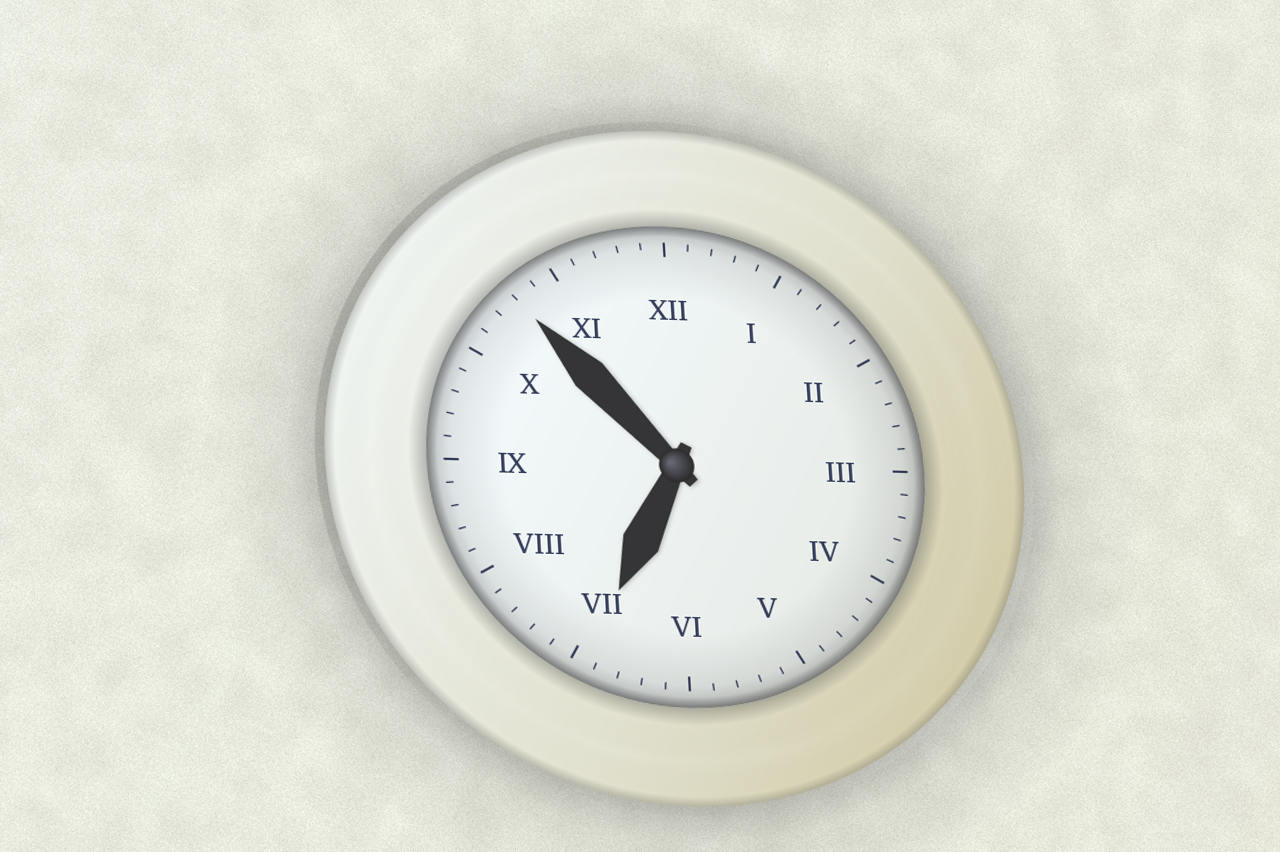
6.53
